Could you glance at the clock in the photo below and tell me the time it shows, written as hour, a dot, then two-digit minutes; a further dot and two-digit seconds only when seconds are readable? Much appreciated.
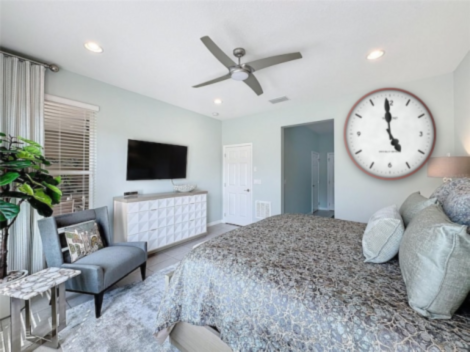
4.59
